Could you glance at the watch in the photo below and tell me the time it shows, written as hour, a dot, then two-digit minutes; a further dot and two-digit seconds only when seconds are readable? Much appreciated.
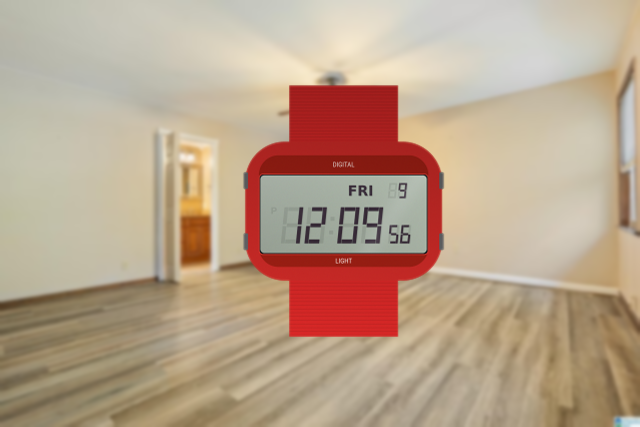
12.09.56
